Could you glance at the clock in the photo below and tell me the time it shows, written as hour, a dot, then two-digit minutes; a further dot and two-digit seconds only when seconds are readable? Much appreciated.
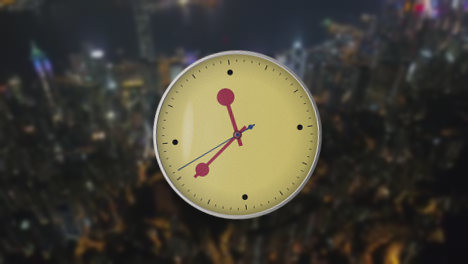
11.38.41
